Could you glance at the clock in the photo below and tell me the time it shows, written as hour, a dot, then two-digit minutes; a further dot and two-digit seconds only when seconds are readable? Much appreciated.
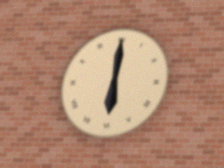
6.00
